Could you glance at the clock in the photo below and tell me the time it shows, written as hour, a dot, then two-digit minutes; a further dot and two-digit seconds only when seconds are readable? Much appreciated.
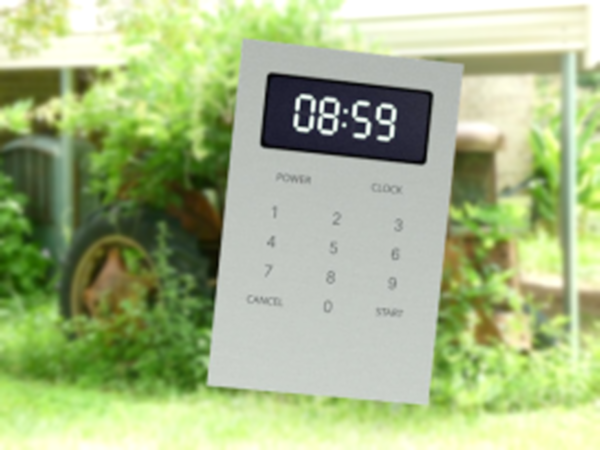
8.59
